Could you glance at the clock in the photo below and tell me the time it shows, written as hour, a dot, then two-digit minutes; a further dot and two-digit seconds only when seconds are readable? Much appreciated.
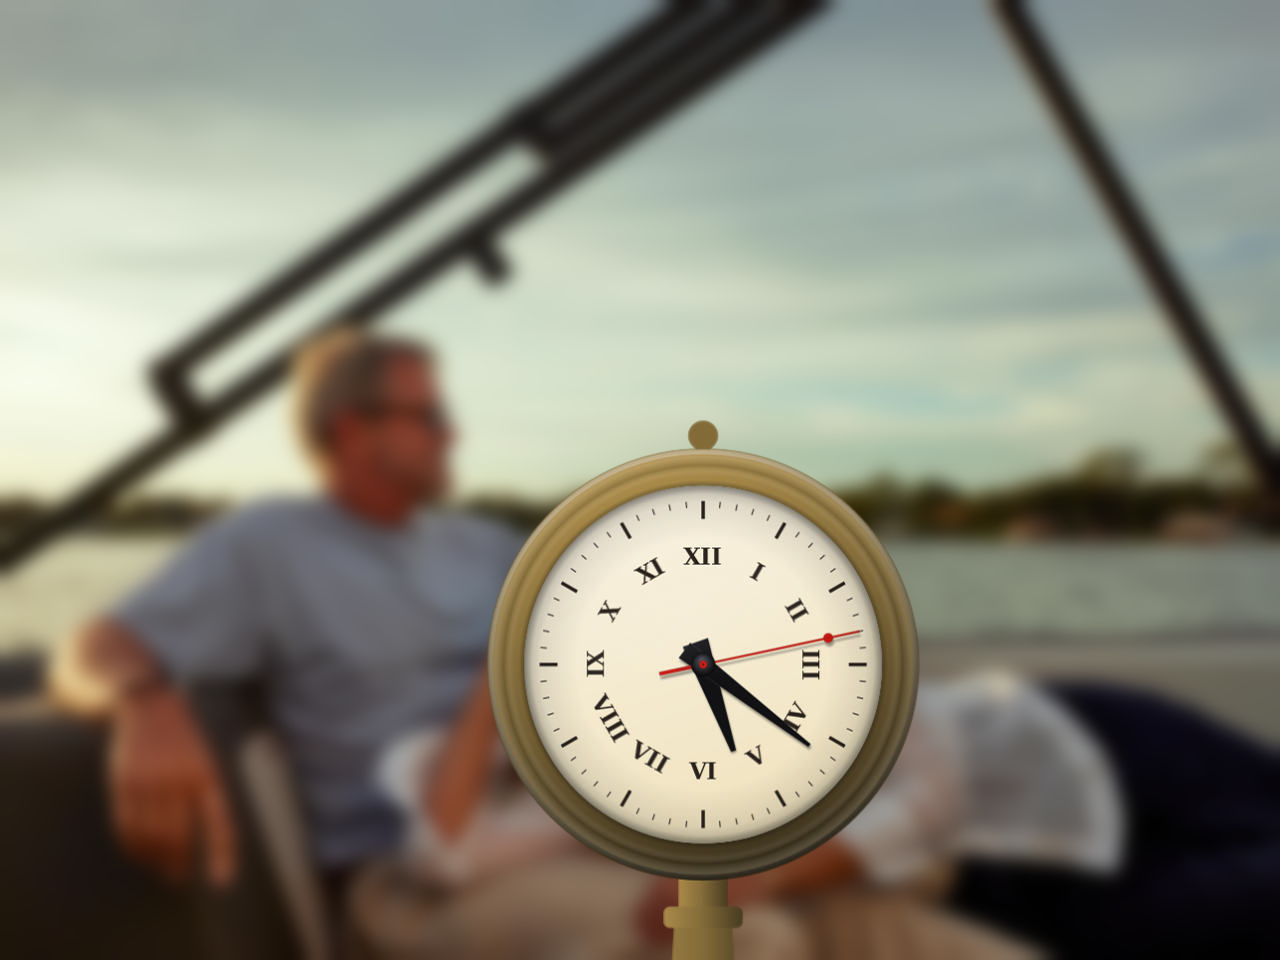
5.21.13
